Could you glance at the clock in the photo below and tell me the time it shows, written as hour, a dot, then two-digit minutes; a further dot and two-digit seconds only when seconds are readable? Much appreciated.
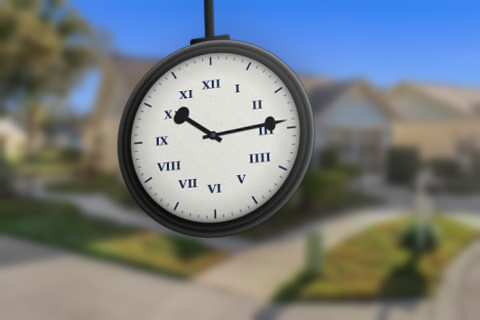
10.14
